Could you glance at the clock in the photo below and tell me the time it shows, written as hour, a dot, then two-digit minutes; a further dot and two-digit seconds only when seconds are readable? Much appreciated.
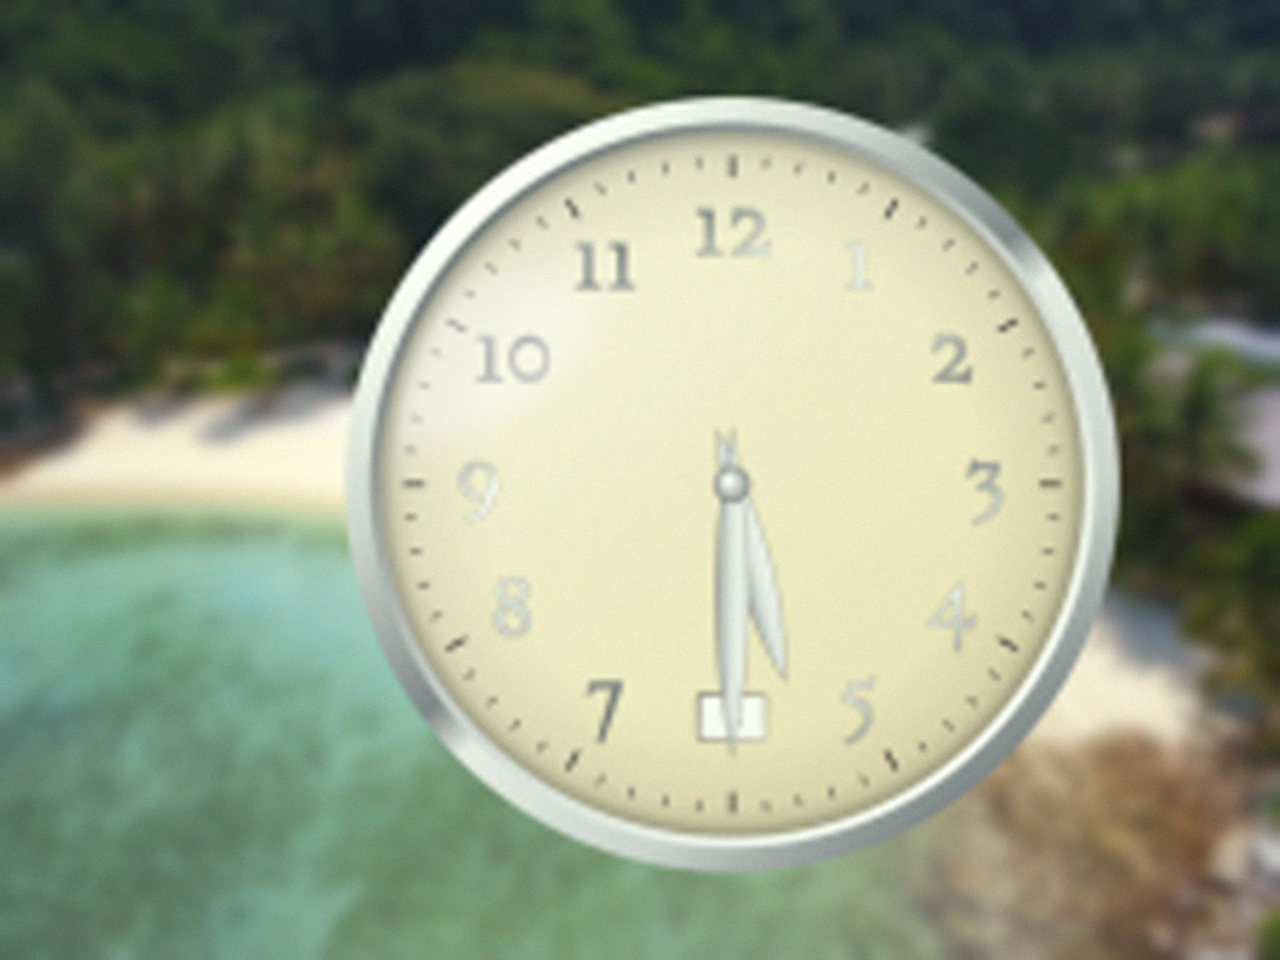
5.30
